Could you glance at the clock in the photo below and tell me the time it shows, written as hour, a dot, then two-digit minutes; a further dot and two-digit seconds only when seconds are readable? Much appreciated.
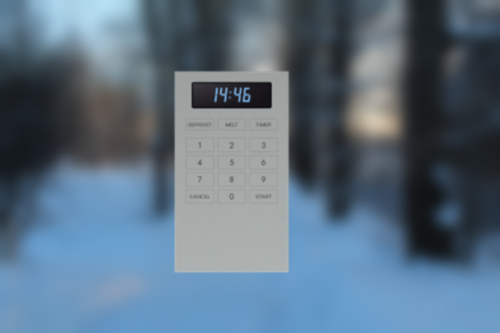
14.46
